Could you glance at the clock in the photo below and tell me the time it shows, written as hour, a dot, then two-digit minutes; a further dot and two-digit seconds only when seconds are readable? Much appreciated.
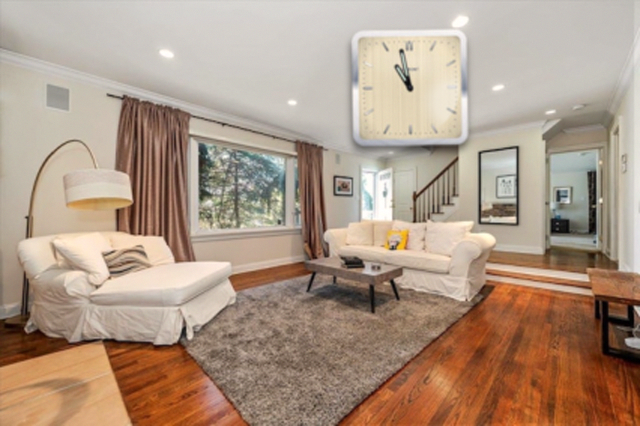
10.58
